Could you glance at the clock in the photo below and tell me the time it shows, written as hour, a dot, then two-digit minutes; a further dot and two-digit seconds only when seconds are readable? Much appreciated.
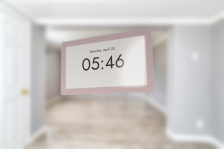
5.46
